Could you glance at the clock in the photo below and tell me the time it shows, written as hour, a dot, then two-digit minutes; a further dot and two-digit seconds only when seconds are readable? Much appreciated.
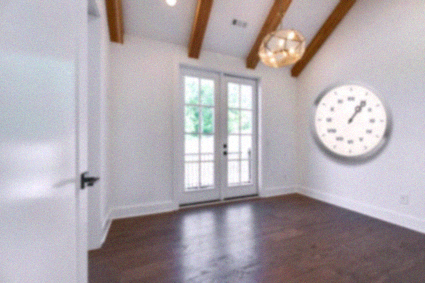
1.06
